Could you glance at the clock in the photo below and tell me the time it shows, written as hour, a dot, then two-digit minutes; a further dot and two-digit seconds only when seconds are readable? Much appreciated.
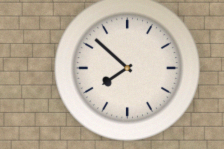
7.52
